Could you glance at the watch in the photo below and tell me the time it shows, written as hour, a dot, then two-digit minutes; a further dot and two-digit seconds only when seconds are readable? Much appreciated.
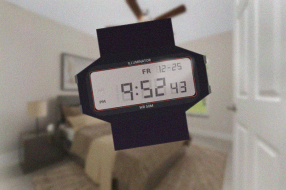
9.52.43
